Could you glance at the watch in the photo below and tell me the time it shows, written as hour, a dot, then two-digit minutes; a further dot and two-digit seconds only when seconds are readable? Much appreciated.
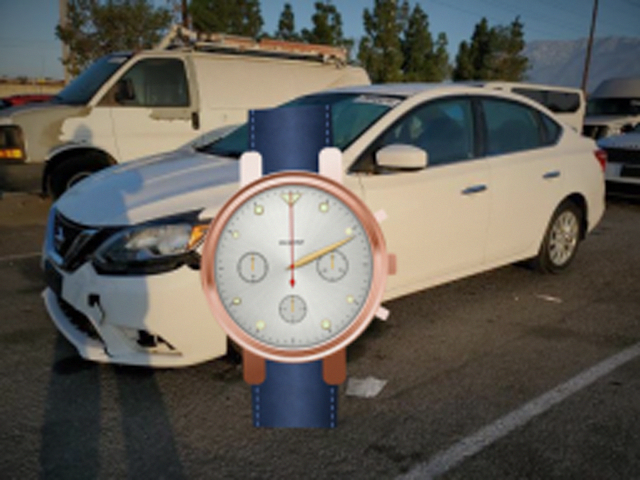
2.11
